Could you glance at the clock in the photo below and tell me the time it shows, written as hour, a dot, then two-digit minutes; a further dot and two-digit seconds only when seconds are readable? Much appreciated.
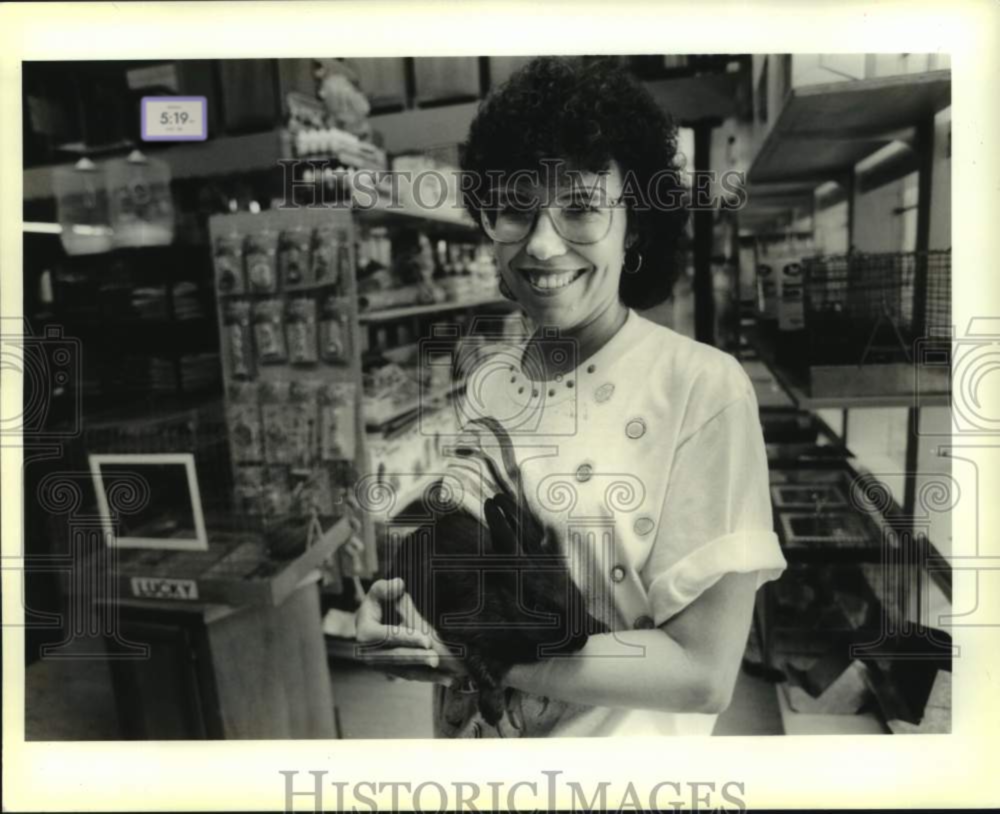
5.19
